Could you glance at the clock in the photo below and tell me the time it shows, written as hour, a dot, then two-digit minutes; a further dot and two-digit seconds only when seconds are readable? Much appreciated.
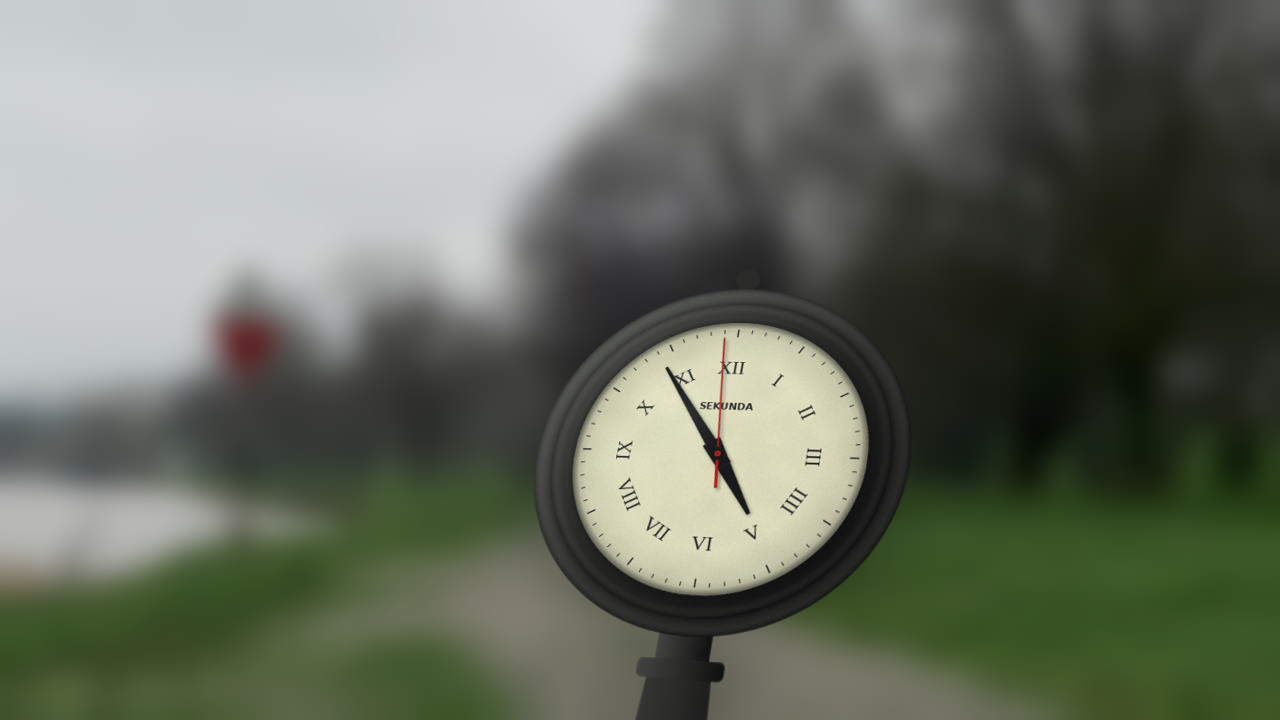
4.53.59
